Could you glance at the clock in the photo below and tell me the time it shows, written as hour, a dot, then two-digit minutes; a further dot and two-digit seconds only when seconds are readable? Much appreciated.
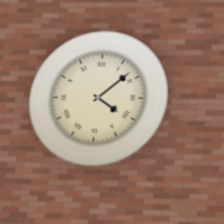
4.08
